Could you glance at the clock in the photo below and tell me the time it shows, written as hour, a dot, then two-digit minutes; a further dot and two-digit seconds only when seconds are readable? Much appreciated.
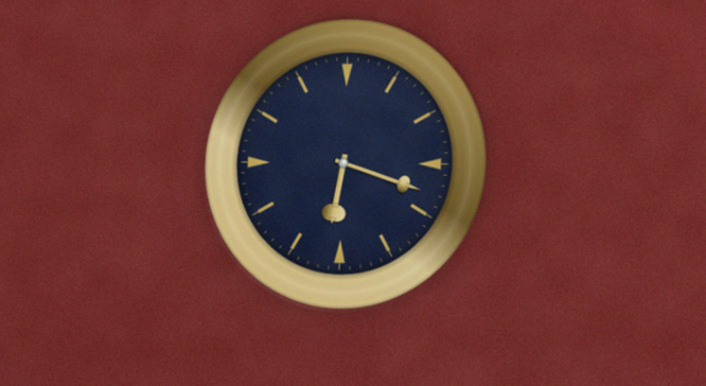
6.18
